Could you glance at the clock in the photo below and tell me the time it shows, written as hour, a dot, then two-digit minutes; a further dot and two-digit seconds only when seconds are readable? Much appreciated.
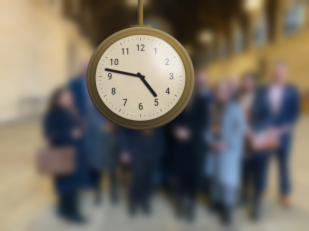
4.47
